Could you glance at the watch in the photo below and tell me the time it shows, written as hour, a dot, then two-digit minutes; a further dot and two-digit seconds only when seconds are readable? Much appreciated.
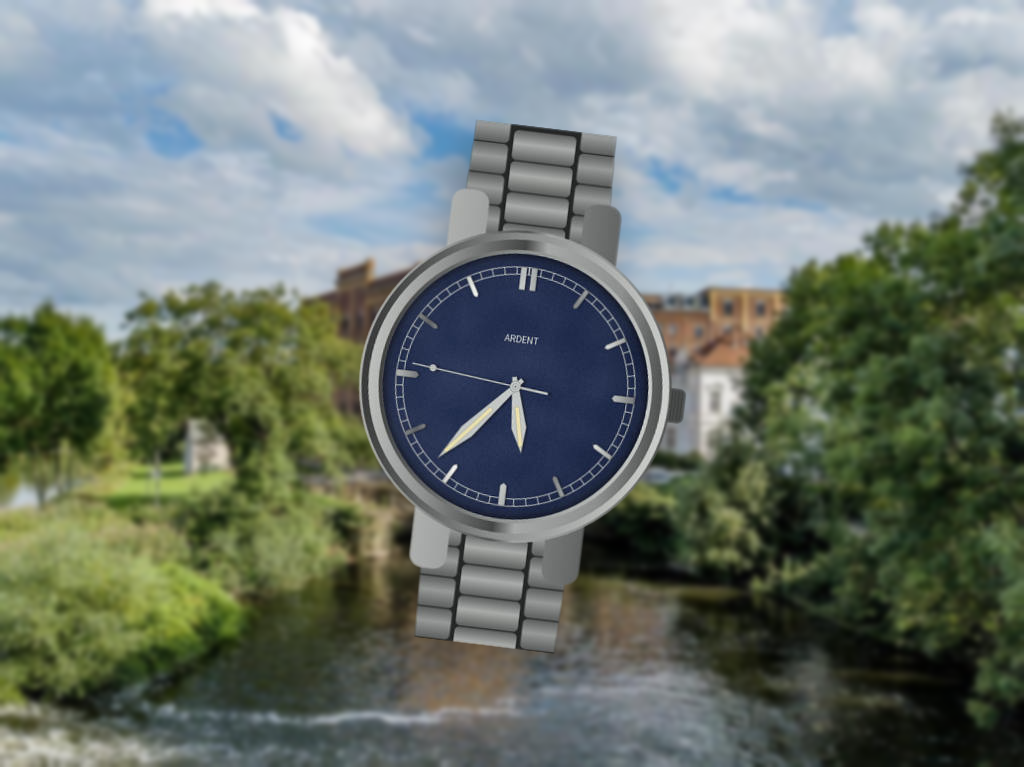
5.36.46
